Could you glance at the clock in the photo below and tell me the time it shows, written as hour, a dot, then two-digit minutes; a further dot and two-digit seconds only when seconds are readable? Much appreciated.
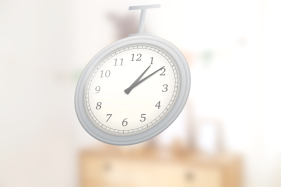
1.09
